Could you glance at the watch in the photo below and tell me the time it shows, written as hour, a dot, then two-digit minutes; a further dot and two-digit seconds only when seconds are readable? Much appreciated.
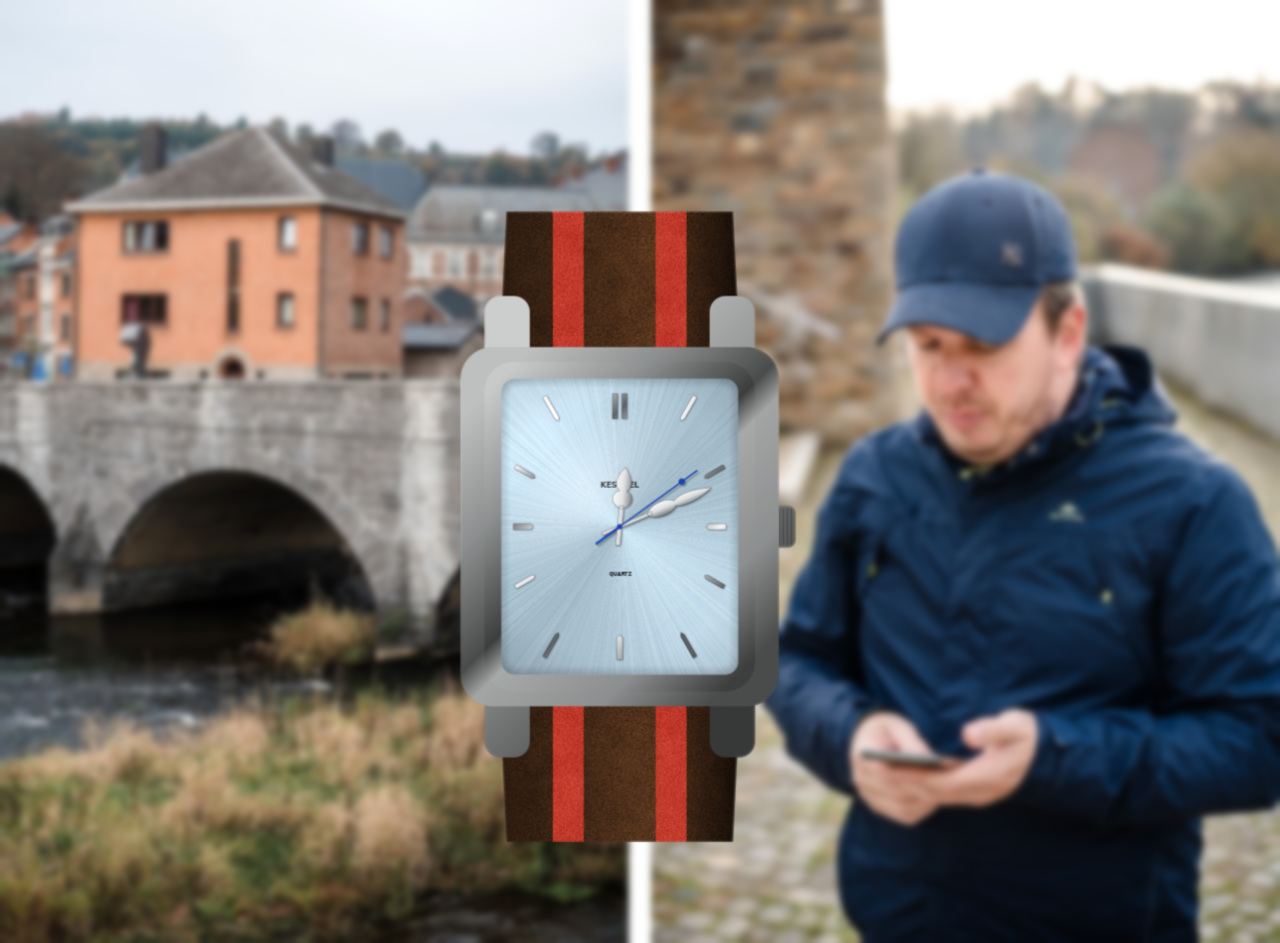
12.11.09
